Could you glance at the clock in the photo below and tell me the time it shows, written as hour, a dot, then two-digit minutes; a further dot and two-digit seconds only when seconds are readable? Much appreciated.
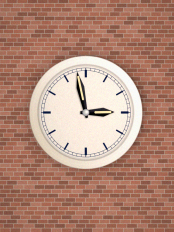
2.58
